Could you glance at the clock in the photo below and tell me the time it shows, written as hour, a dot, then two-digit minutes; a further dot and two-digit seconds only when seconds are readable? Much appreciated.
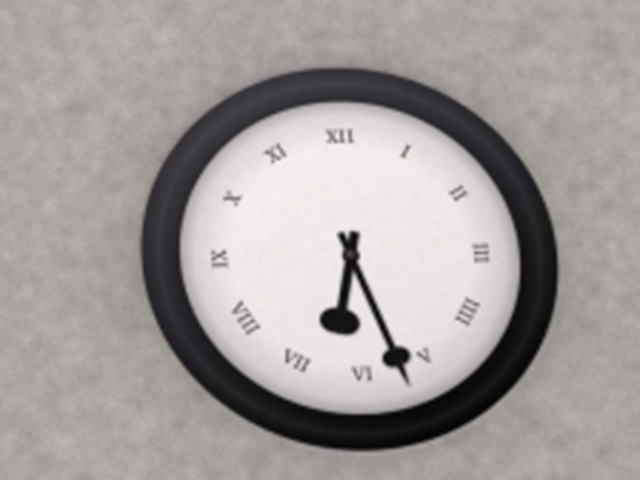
6.27
